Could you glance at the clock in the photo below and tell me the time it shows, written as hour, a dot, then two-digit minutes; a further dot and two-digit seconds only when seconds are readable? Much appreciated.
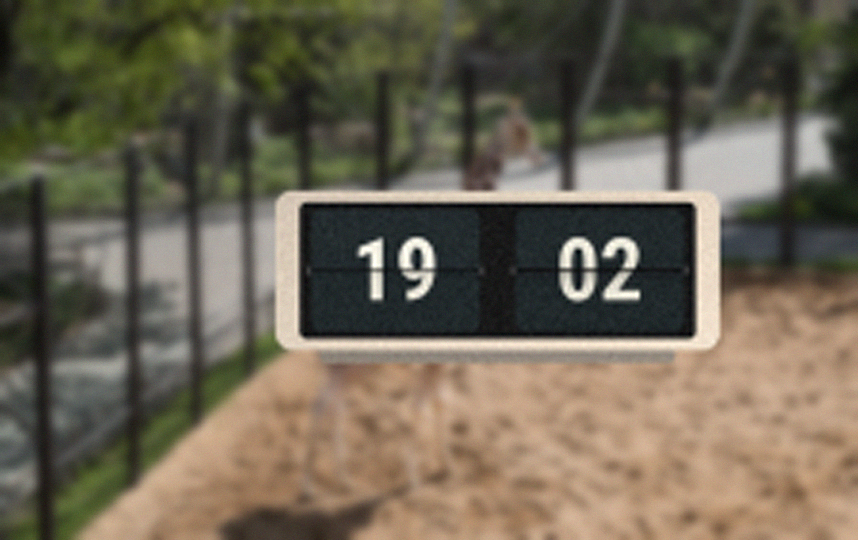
19.02
